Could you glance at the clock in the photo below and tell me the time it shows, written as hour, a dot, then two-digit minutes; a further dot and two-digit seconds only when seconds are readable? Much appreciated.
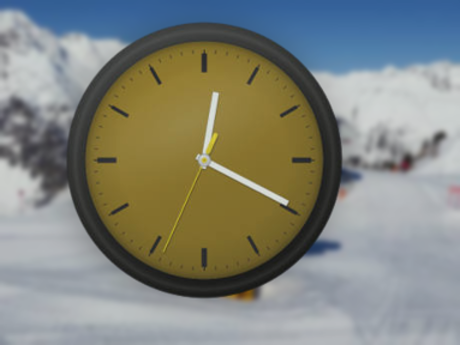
12.19.34
